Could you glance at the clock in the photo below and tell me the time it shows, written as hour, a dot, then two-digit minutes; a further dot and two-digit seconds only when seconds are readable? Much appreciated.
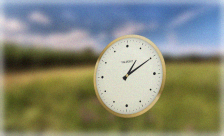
1.10
